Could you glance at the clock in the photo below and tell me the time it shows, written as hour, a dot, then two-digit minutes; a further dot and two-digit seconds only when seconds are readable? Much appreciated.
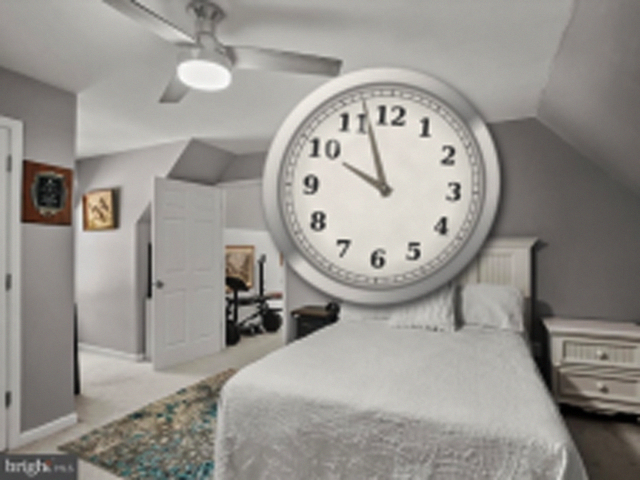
9.57
